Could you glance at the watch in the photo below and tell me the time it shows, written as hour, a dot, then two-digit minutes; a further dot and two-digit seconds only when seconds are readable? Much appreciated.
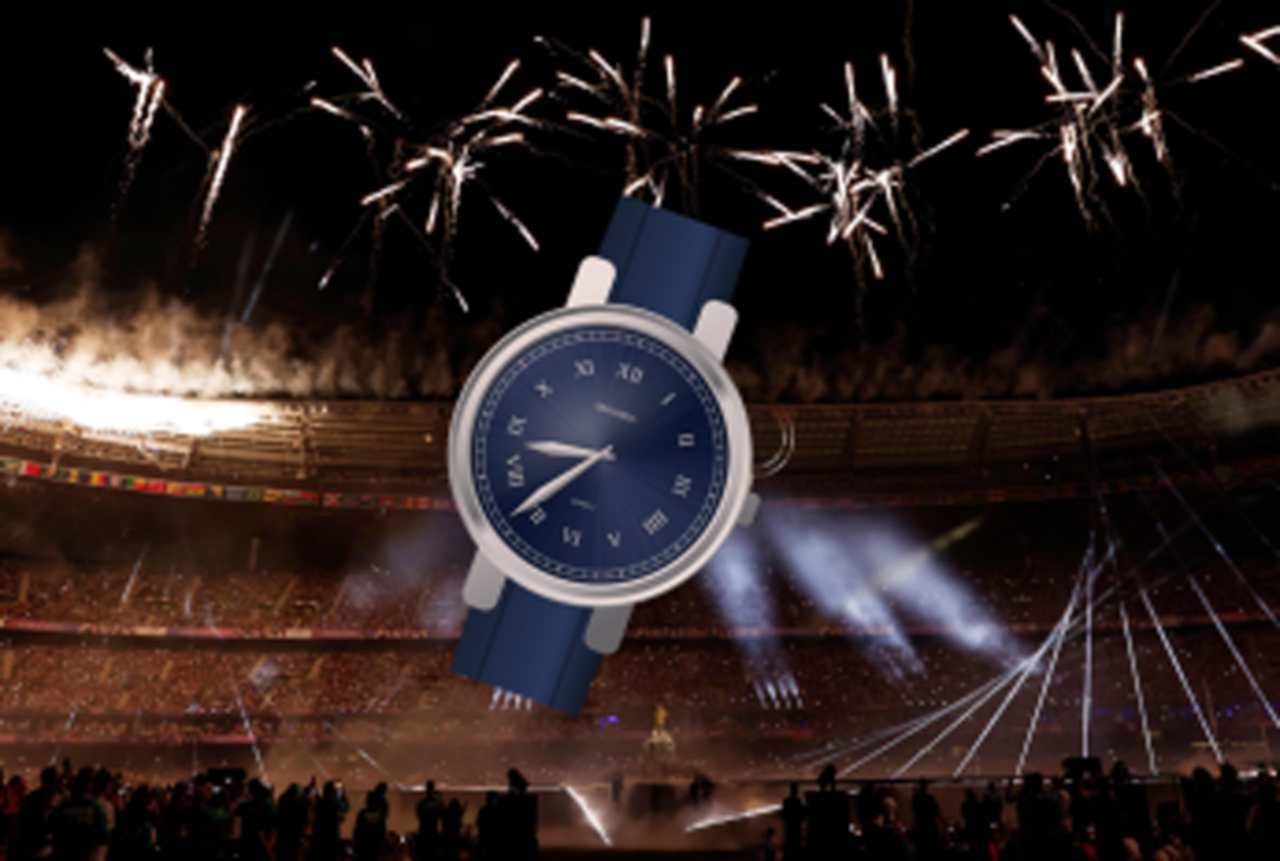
8.36
